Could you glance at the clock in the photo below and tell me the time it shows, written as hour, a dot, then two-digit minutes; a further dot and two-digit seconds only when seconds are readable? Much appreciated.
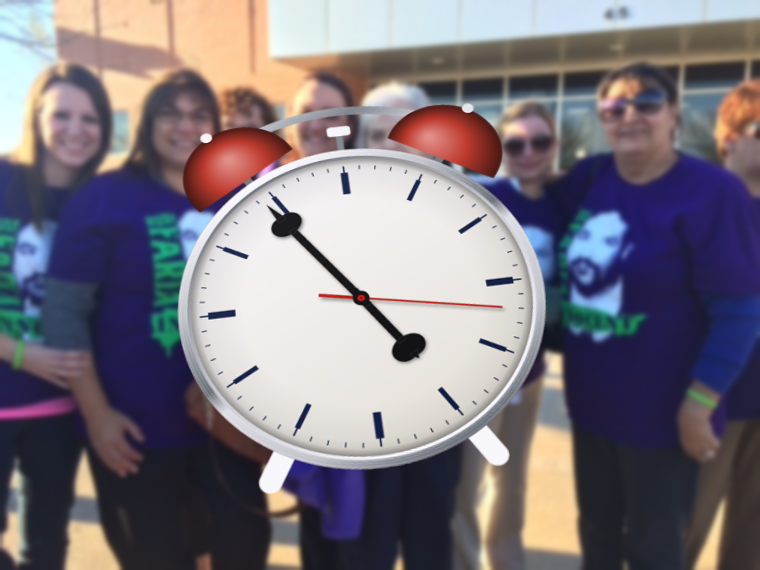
4.54.17
